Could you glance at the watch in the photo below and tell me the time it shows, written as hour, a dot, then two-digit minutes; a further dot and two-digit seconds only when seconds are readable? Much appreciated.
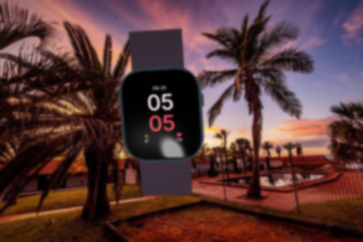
5.05
